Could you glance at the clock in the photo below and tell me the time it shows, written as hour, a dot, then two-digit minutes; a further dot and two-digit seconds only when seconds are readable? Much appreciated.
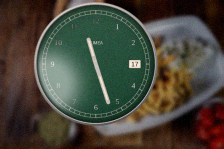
11.27
